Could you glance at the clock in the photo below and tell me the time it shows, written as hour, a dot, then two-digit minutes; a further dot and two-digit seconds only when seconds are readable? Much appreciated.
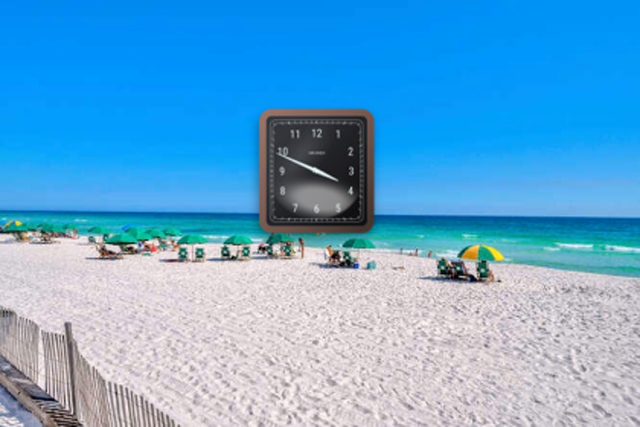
3.49
